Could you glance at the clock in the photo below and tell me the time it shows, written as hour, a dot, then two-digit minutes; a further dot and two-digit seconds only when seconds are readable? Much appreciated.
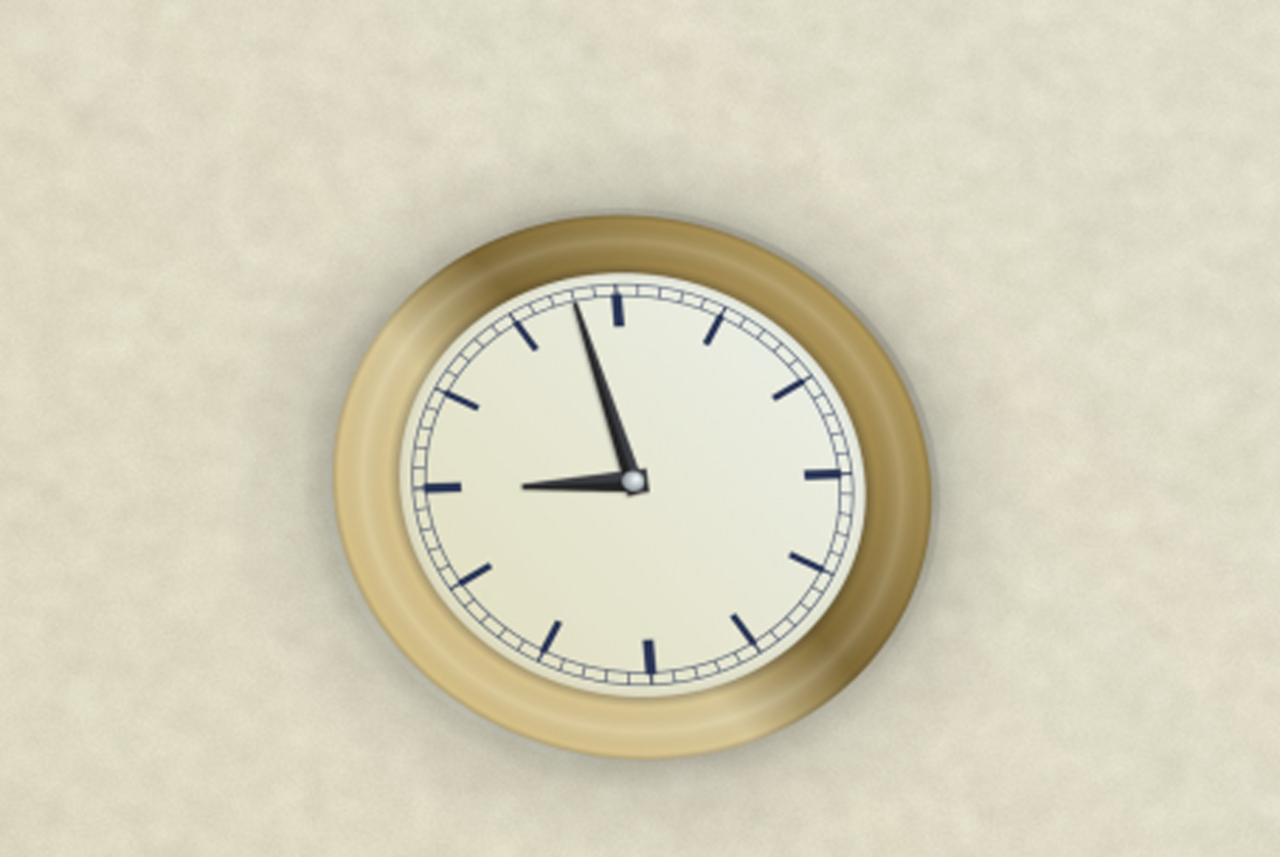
8.58
